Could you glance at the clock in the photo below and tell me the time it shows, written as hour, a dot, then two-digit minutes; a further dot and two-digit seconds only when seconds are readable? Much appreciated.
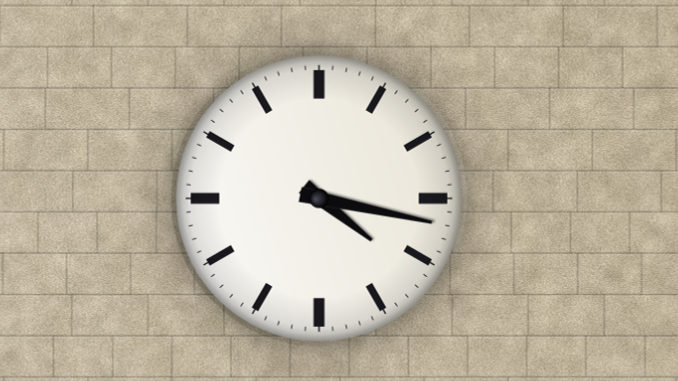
4.17
